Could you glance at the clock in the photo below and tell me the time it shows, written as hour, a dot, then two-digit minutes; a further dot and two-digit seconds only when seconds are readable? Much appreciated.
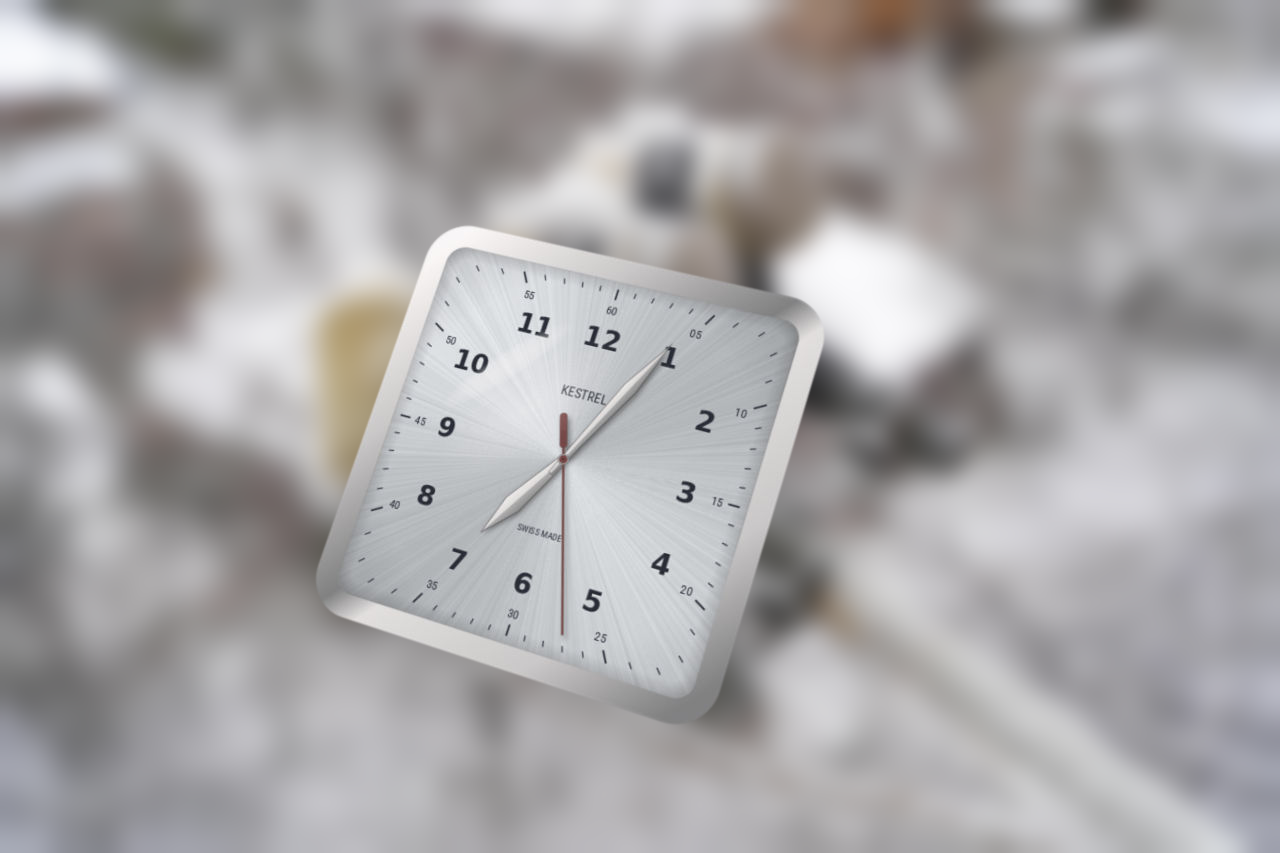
7.04.27
